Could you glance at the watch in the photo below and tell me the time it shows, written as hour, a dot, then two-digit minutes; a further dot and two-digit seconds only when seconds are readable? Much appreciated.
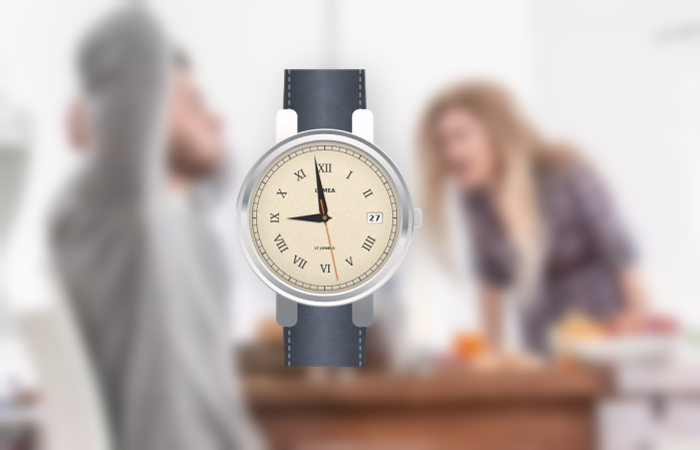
8.58.28
